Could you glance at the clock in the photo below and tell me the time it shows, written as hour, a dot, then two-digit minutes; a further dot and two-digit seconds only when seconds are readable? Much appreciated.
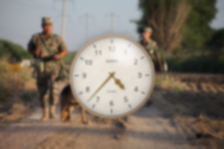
4.37
